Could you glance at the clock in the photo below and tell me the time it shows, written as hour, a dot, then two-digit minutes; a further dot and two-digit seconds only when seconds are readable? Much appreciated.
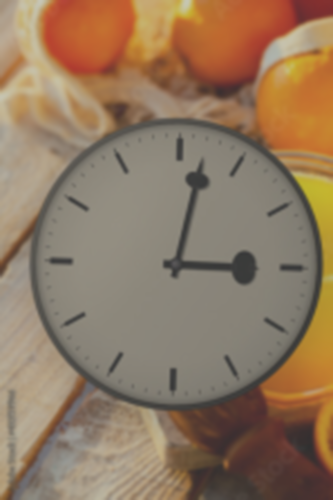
3.02
